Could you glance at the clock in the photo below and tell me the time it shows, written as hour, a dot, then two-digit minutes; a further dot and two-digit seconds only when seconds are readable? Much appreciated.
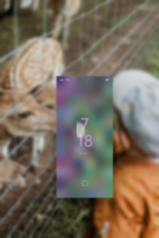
7.18
